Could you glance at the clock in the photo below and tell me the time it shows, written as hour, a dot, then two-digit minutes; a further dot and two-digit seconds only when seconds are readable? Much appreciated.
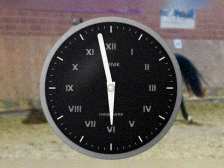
5.58
